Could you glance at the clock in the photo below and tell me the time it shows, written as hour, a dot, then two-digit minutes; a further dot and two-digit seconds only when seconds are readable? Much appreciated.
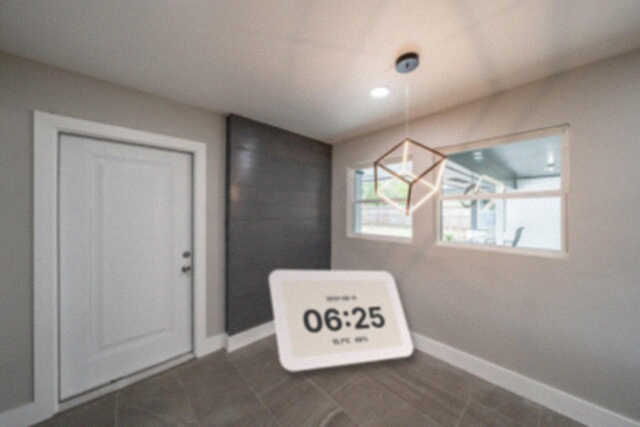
6.25
